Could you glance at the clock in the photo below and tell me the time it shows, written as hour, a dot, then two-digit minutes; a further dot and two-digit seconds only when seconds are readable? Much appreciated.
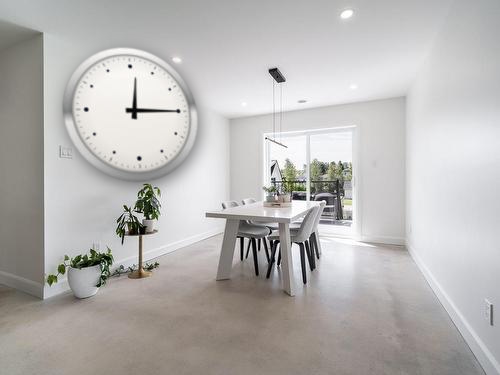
12.15
